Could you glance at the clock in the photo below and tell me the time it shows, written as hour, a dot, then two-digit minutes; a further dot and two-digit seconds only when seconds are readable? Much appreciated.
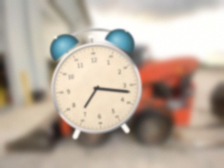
7.17
